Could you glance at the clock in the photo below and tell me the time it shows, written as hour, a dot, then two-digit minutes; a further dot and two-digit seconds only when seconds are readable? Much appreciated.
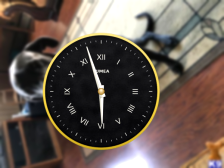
5.57
